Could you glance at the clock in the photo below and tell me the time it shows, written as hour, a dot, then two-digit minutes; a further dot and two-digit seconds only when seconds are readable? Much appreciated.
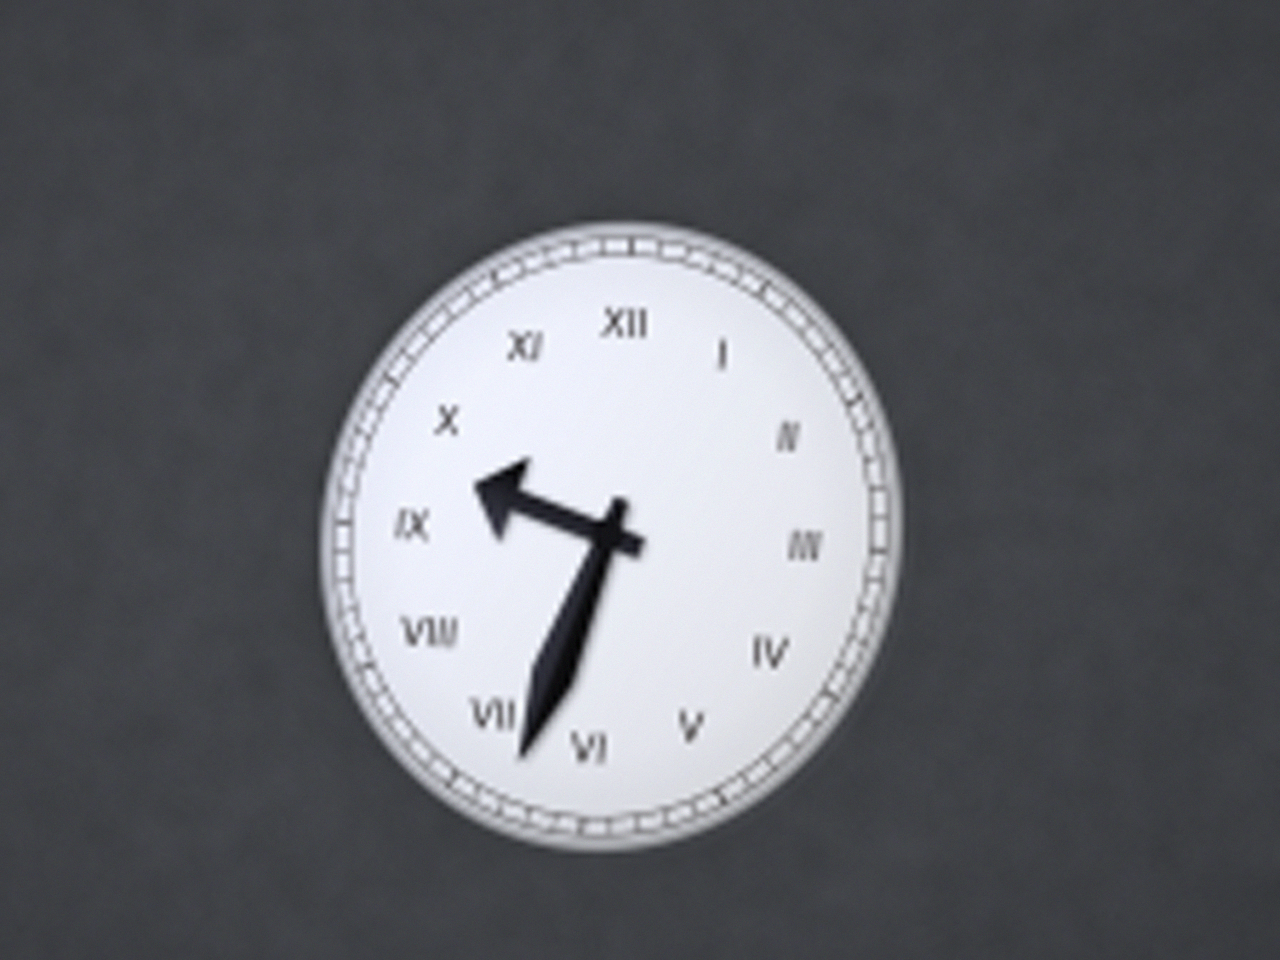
9.33
